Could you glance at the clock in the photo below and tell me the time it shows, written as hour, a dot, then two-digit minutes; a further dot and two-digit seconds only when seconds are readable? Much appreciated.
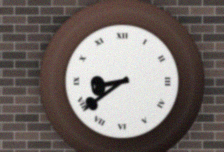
8.39
